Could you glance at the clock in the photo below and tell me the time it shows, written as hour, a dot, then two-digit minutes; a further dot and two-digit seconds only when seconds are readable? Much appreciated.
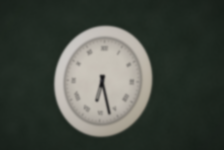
6.27
